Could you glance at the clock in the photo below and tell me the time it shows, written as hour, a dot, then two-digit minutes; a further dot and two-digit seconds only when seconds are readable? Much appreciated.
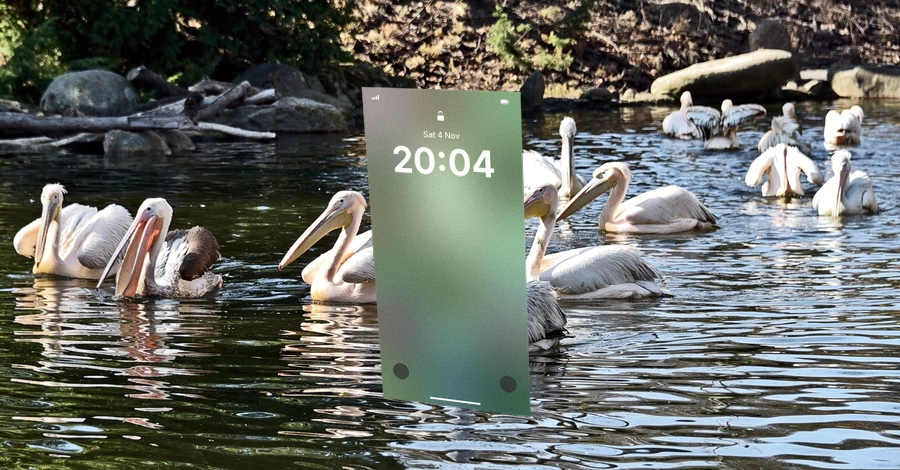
20.04
